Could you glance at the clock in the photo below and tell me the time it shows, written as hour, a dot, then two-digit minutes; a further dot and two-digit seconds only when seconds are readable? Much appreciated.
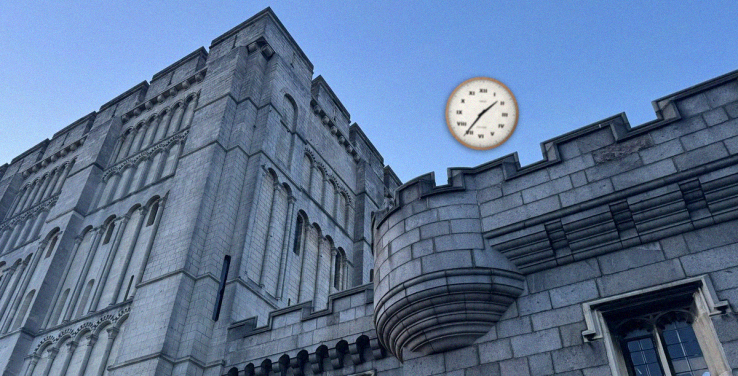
1.36
